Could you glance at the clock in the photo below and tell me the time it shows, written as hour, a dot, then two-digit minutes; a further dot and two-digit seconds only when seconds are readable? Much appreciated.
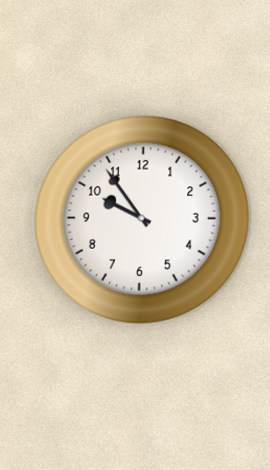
9.54
